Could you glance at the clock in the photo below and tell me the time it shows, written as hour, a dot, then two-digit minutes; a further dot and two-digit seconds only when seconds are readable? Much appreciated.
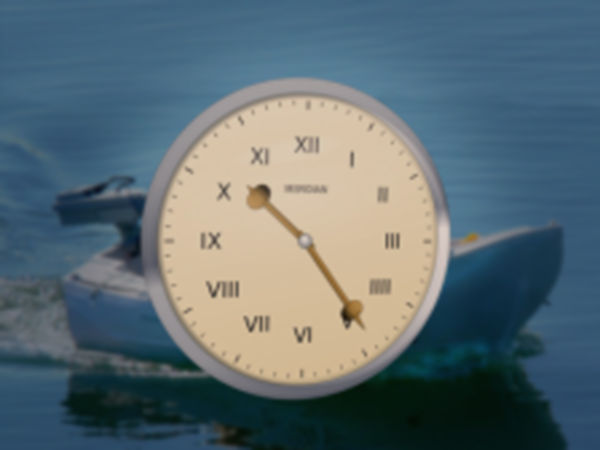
10.24
